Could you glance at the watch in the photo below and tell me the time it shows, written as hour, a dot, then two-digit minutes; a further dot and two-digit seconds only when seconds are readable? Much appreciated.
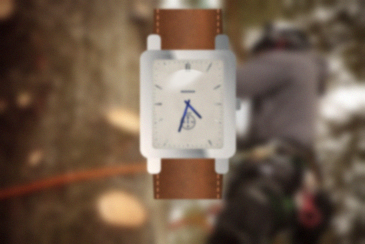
4.33
